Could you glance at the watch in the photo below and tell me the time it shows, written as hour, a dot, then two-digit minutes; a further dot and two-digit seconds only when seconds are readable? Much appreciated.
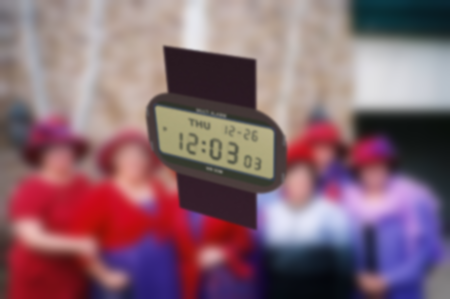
12.03.03
